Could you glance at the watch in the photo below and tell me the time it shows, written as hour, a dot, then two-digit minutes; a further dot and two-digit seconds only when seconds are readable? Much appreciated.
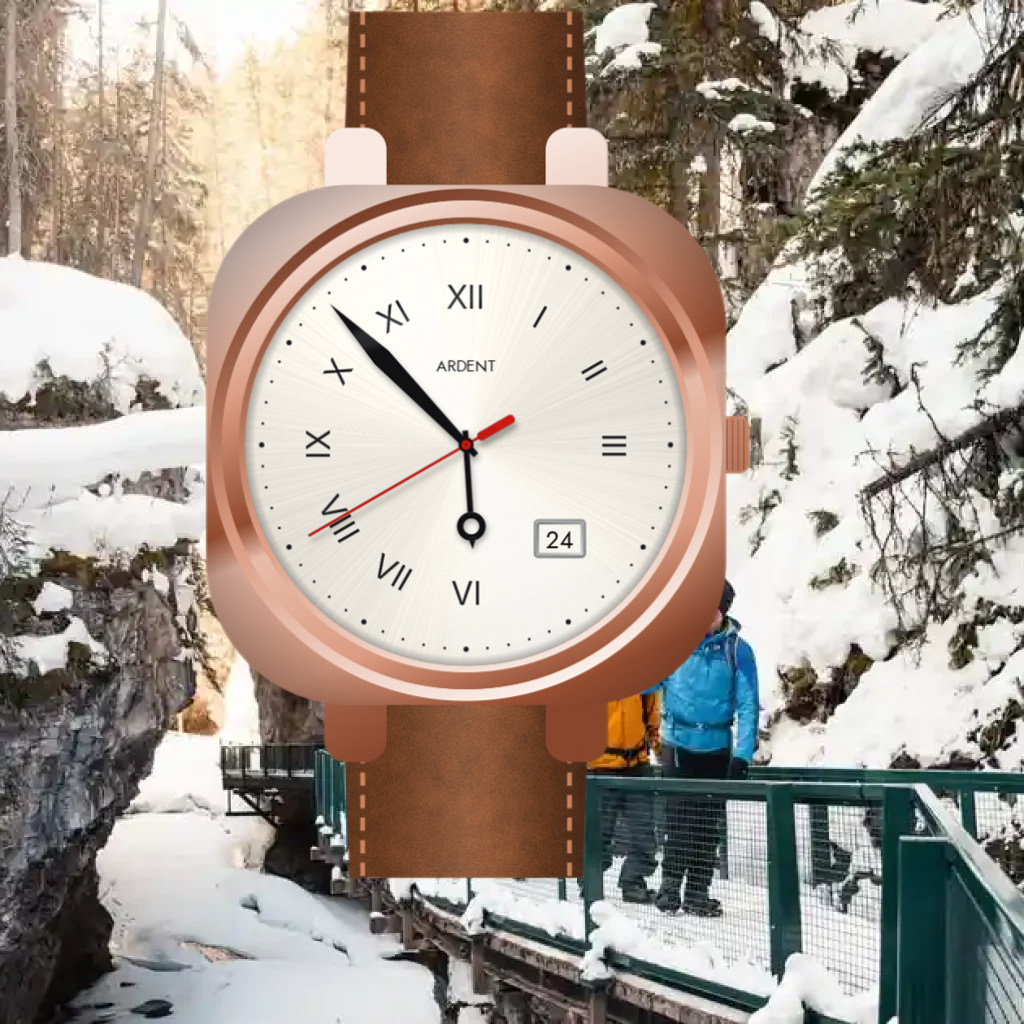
5.52.40
